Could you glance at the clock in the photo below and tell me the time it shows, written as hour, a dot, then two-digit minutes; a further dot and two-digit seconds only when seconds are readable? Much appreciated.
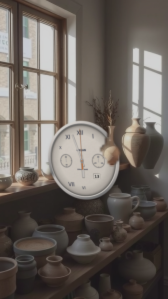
5.57
